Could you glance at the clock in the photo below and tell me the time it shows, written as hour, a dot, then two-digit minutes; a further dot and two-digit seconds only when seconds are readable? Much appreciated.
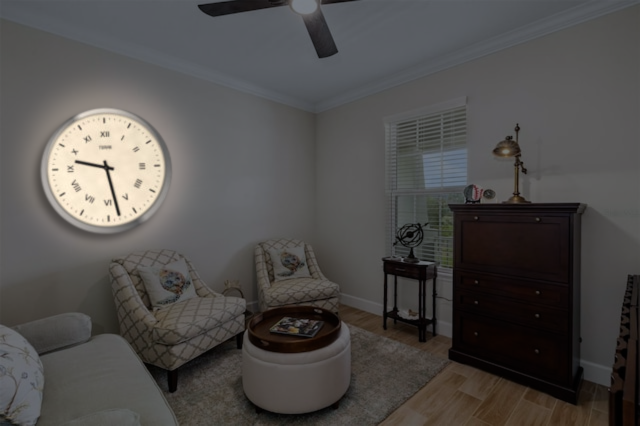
9.28
